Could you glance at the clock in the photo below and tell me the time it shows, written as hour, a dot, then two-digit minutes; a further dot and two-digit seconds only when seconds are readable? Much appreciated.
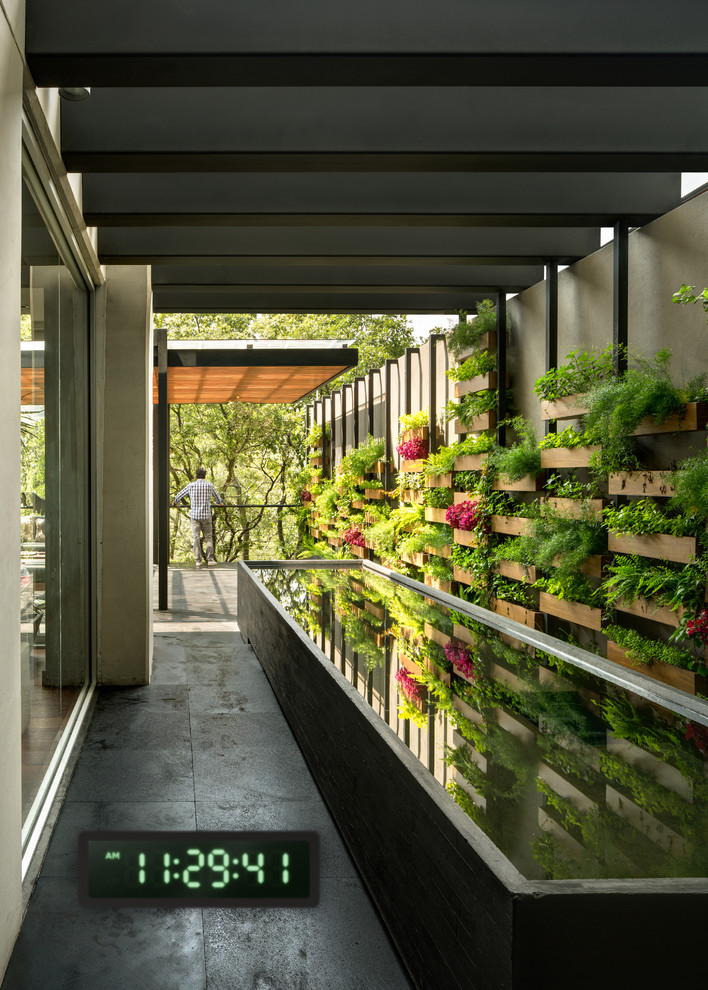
11.29.41
